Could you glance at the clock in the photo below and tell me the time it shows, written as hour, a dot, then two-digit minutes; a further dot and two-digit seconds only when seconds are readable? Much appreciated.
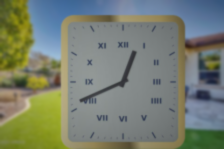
12.41
